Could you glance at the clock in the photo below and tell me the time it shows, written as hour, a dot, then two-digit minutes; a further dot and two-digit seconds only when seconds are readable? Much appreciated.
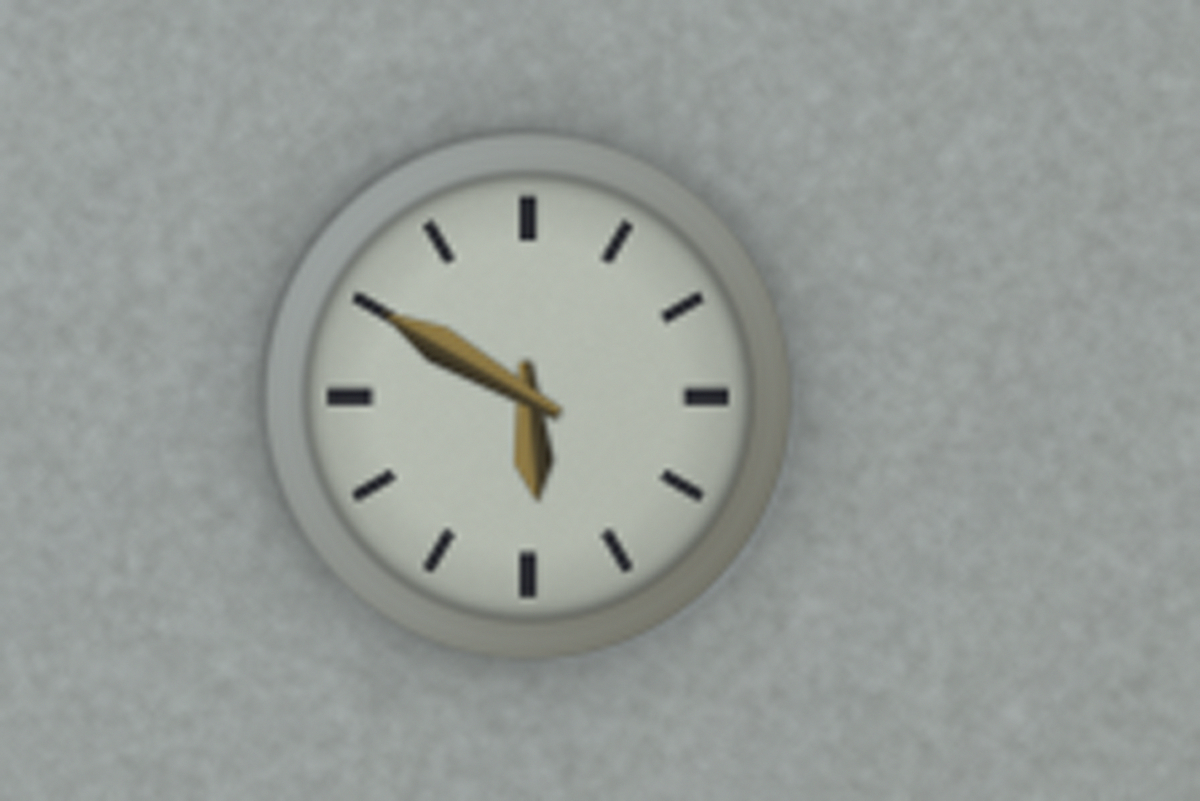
5.50
